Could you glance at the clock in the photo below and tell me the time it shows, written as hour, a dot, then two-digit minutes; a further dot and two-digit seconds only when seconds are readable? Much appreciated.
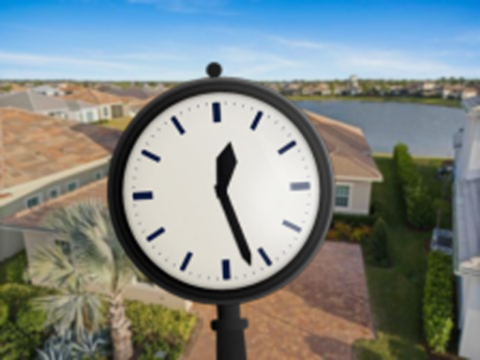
12.27
